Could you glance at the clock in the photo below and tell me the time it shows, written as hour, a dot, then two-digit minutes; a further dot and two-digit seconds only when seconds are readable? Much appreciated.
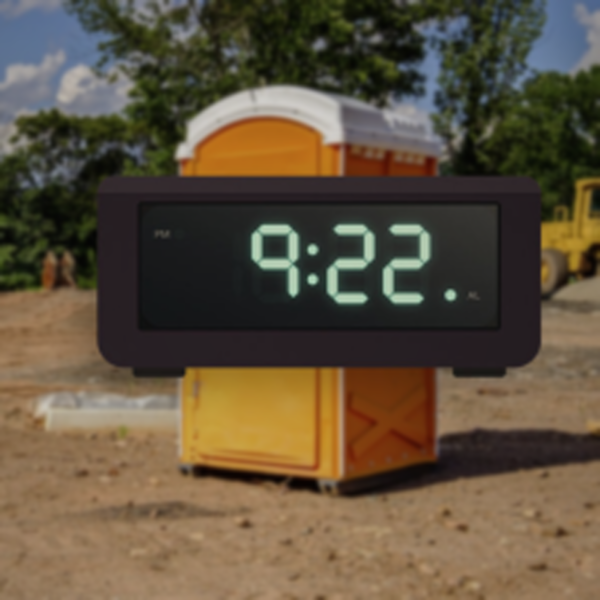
9.22
